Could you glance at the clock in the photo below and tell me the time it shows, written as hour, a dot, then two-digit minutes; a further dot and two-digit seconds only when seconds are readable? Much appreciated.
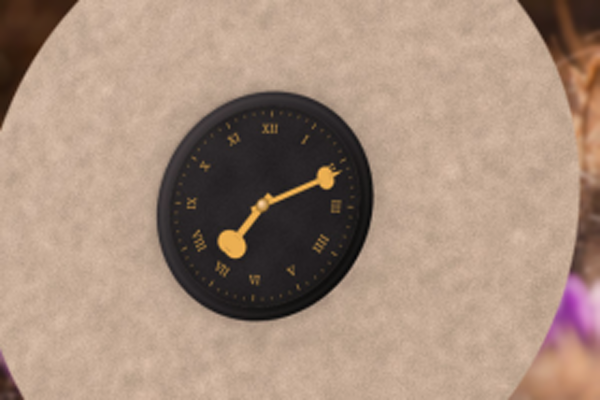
7.11
